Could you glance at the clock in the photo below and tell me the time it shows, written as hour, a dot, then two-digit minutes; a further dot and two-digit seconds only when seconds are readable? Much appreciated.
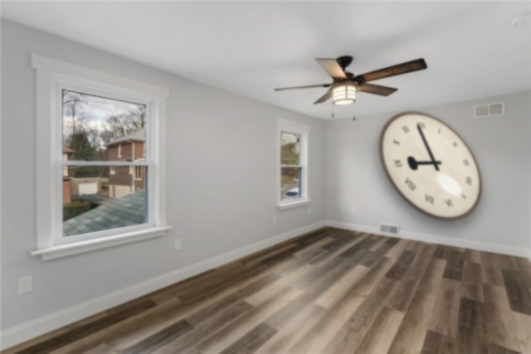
8.59
